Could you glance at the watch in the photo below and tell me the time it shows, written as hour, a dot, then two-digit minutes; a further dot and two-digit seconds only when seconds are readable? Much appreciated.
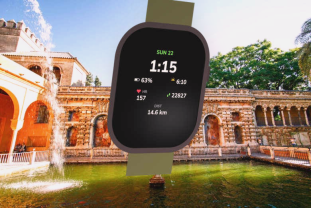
1.15
